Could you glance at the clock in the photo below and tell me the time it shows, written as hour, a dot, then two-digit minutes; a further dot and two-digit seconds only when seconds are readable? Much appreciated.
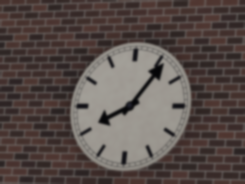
8.06
